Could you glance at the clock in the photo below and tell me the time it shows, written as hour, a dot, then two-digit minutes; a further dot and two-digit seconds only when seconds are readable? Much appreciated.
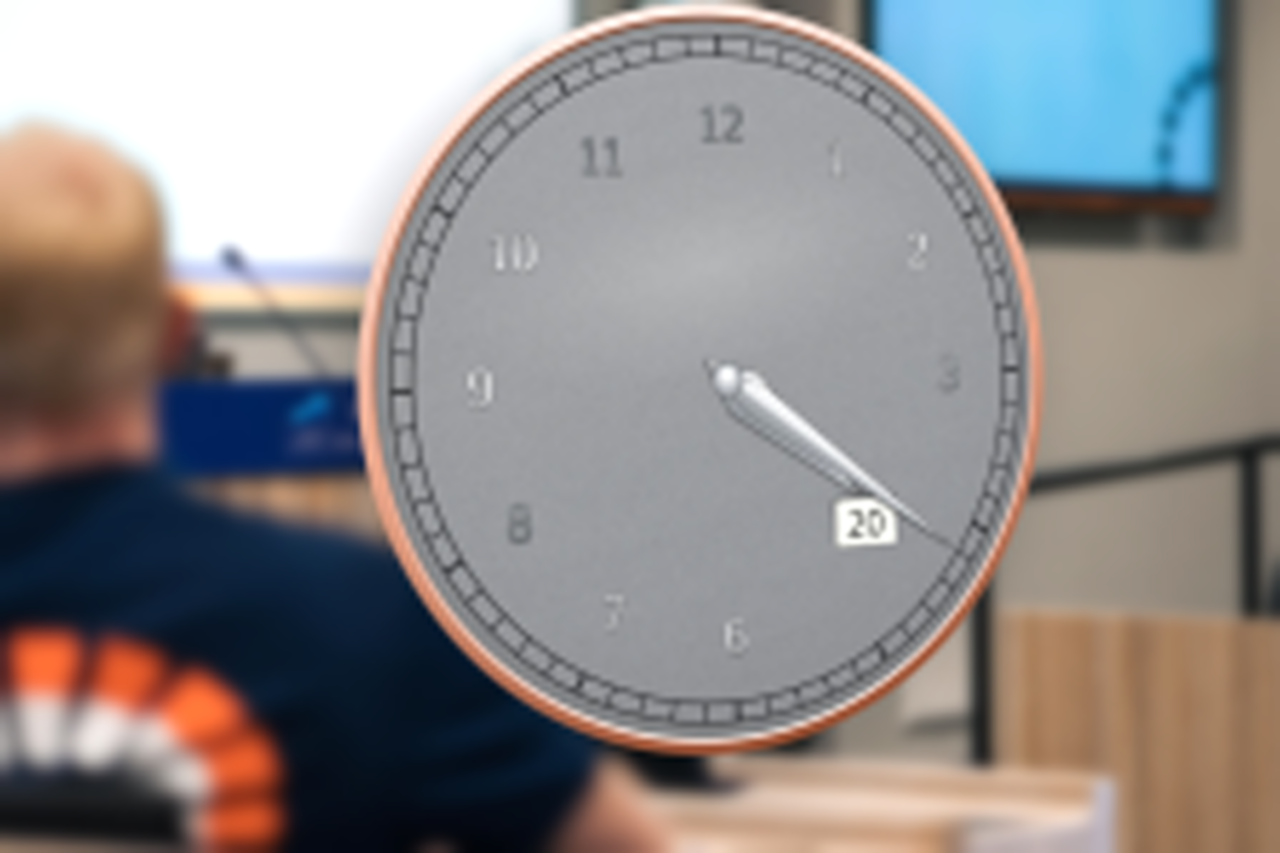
4.21
